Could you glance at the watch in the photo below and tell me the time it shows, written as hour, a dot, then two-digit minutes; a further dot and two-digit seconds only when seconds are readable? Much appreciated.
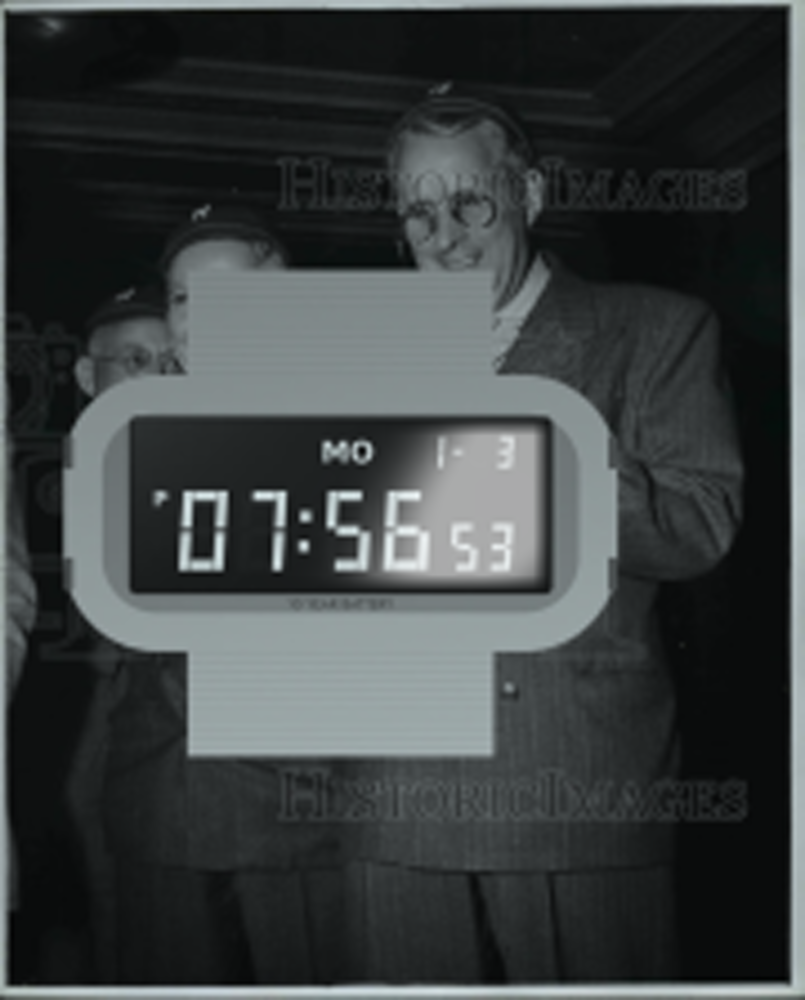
7.56.53
